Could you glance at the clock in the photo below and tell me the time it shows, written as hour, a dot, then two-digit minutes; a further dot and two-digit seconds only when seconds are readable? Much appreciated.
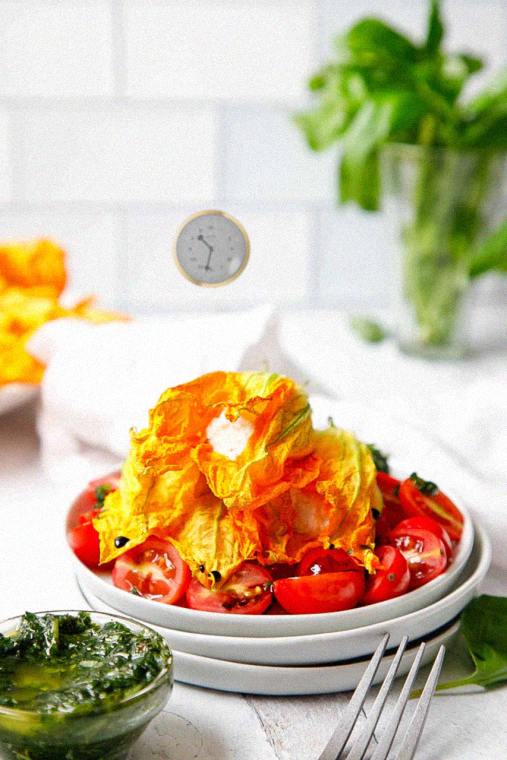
10.32
